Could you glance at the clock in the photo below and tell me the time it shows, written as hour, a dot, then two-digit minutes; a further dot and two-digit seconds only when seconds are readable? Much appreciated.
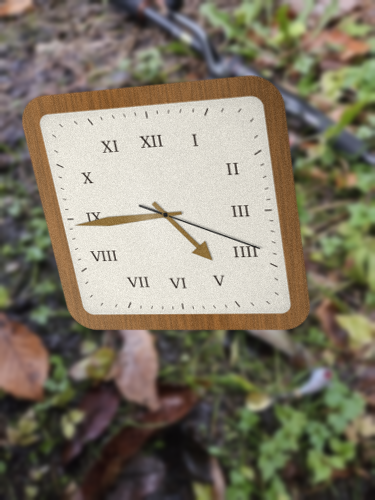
4.44.19
